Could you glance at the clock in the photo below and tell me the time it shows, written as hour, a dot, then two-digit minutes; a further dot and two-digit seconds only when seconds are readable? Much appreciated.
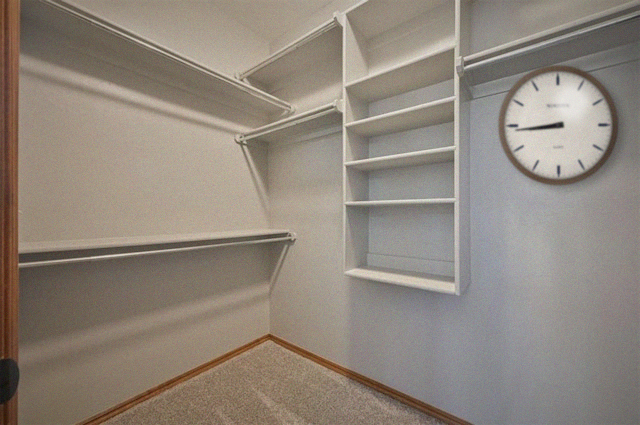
8.44
